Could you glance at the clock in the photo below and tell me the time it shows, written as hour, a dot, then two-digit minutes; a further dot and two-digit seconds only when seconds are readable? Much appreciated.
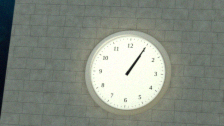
1.05
